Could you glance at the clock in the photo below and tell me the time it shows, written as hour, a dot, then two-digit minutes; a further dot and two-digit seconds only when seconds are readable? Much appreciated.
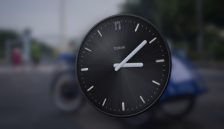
3.09
